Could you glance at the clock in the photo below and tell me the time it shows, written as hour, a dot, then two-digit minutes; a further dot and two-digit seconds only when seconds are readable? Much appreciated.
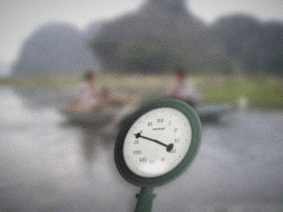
3.48
